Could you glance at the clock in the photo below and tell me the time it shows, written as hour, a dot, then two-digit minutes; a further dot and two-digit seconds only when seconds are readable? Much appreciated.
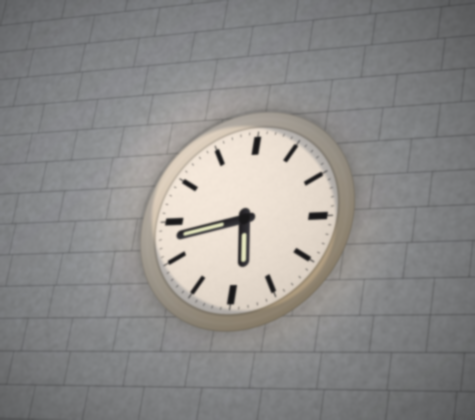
5.43
